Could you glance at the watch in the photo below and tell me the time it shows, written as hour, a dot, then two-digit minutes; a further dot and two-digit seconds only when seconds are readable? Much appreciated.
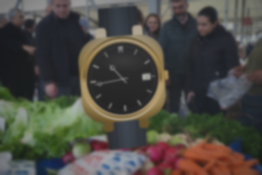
10.44
